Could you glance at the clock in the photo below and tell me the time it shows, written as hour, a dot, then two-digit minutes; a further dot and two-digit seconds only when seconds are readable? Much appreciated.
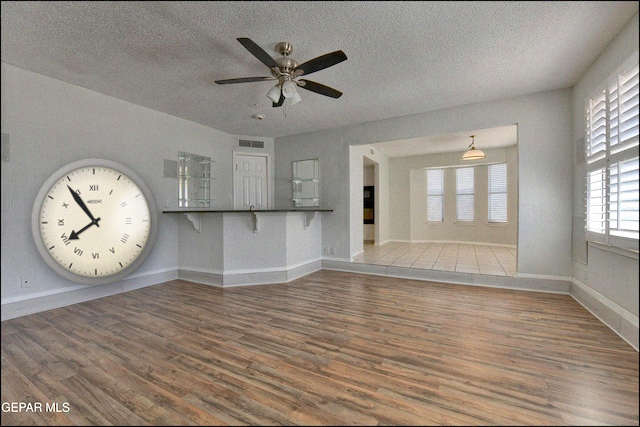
7.54
